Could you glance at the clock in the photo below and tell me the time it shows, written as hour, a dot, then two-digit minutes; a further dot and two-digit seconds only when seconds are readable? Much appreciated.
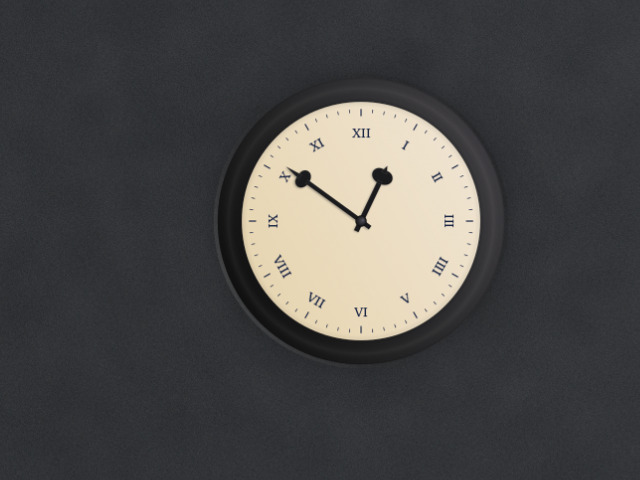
12.51
